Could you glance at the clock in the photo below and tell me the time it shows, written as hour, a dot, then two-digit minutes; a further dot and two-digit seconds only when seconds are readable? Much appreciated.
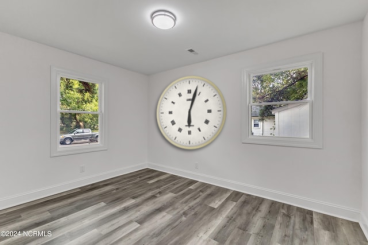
6.03
